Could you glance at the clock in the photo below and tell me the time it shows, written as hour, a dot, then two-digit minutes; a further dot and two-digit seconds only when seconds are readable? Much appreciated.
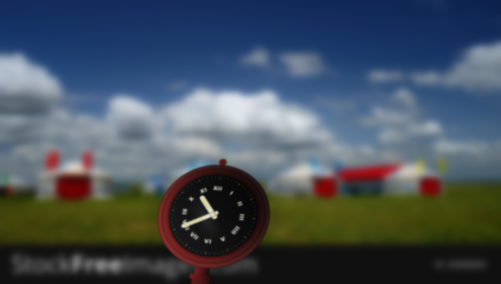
10.40
